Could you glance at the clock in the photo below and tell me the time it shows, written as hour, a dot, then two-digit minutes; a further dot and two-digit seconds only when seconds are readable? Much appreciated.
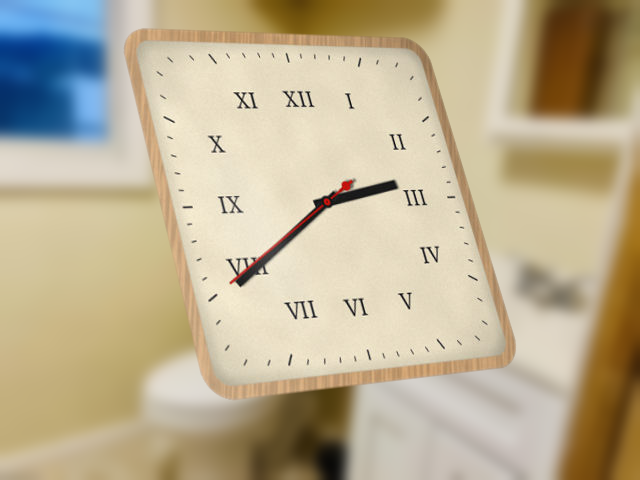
2.39.40
